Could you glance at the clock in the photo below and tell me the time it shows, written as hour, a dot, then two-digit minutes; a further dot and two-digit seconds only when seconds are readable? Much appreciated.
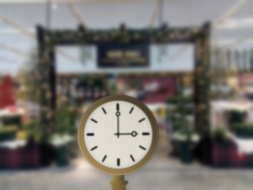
3.00
